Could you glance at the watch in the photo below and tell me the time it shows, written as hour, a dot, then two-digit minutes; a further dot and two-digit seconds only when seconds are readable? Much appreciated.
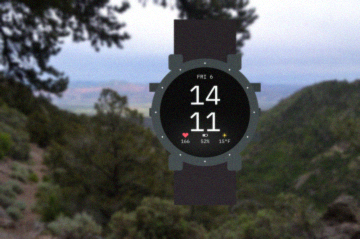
14.11
